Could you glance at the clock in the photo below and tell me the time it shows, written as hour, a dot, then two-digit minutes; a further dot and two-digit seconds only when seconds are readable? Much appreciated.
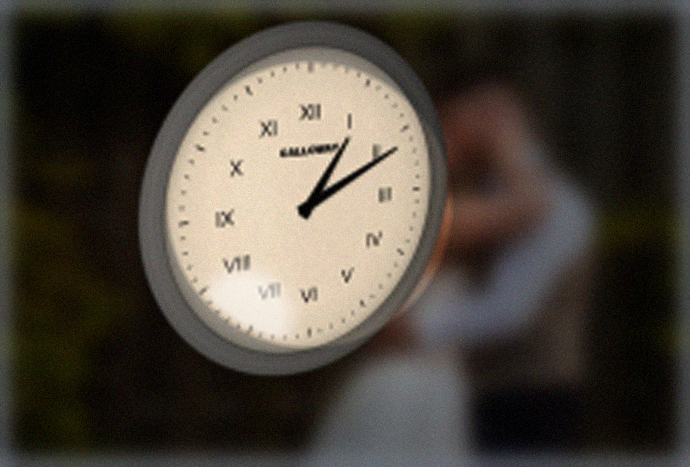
1.11
